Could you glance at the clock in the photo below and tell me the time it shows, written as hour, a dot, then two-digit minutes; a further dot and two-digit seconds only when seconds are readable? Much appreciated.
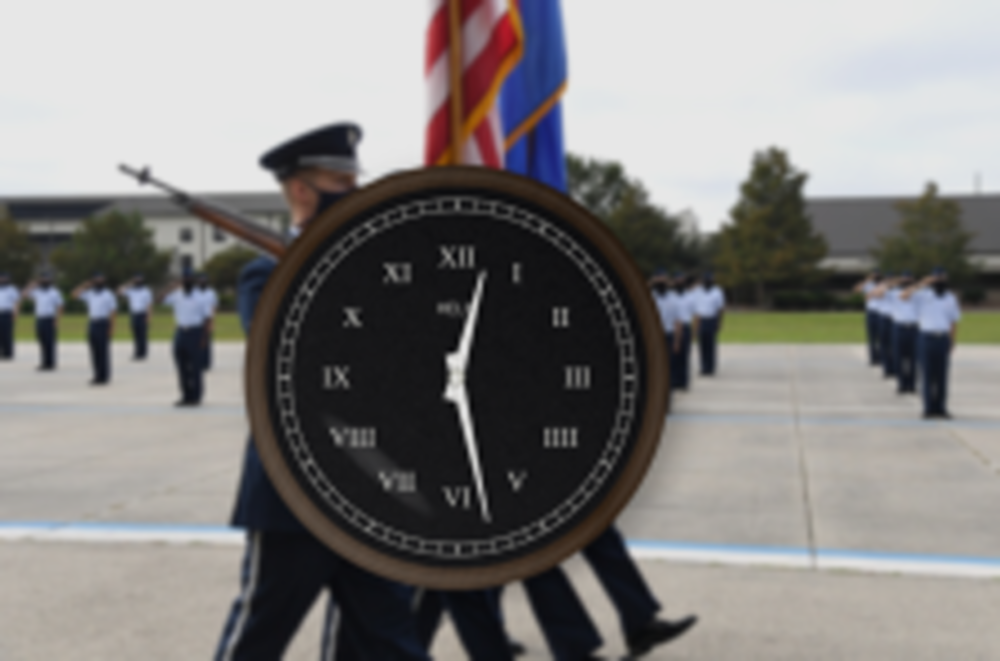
12.28
